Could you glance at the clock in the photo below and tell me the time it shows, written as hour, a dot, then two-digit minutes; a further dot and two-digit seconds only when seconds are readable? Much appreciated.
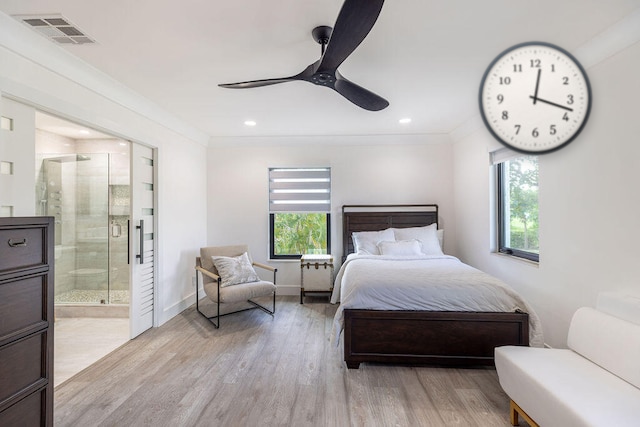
12.18
